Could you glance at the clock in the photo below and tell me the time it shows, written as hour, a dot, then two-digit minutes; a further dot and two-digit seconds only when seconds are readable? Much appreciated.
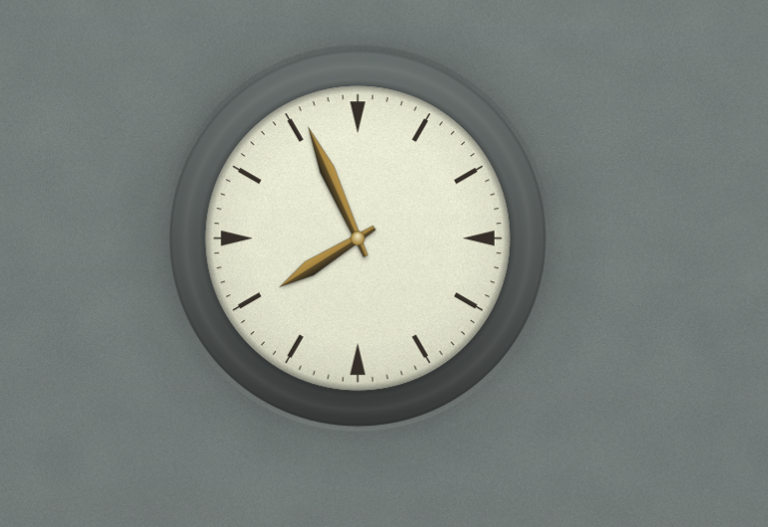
7.56
